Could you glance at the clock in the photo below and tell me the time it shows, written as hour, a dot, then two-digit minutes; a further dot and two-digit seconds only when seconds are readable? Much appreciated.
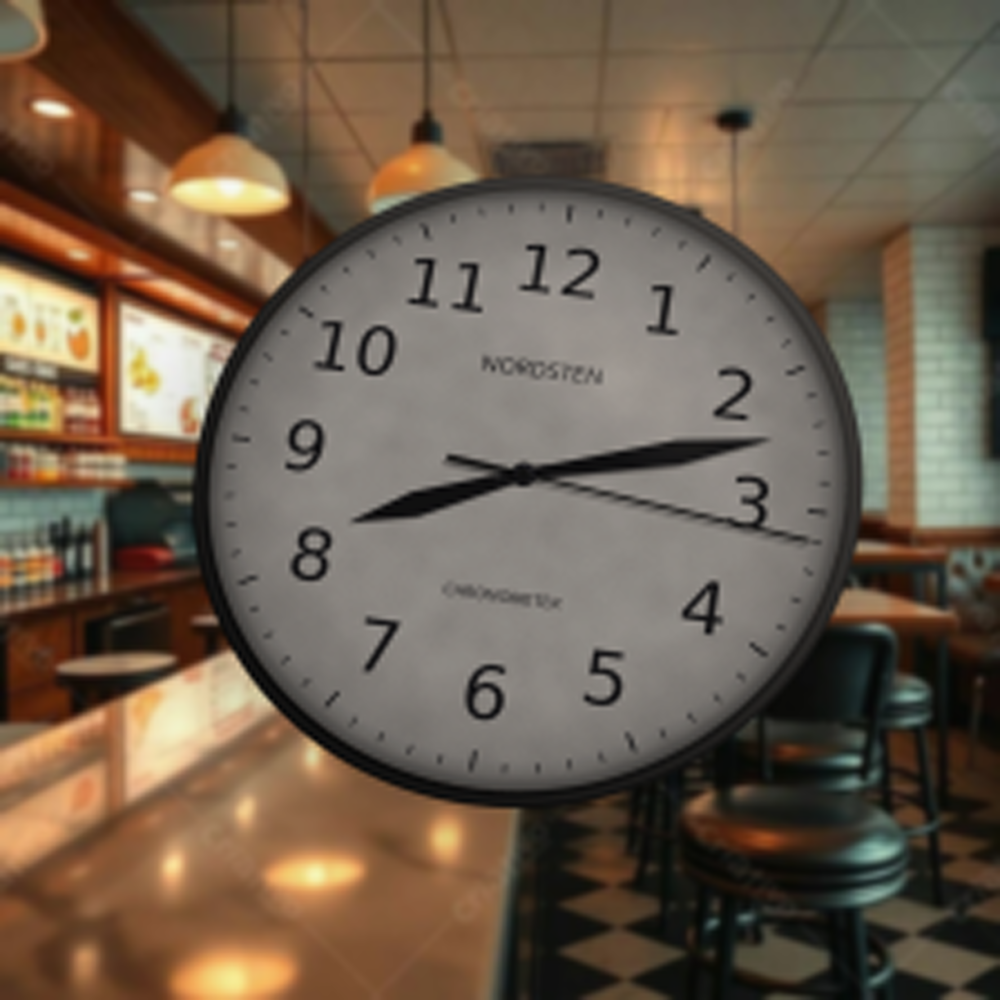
8.12.16
